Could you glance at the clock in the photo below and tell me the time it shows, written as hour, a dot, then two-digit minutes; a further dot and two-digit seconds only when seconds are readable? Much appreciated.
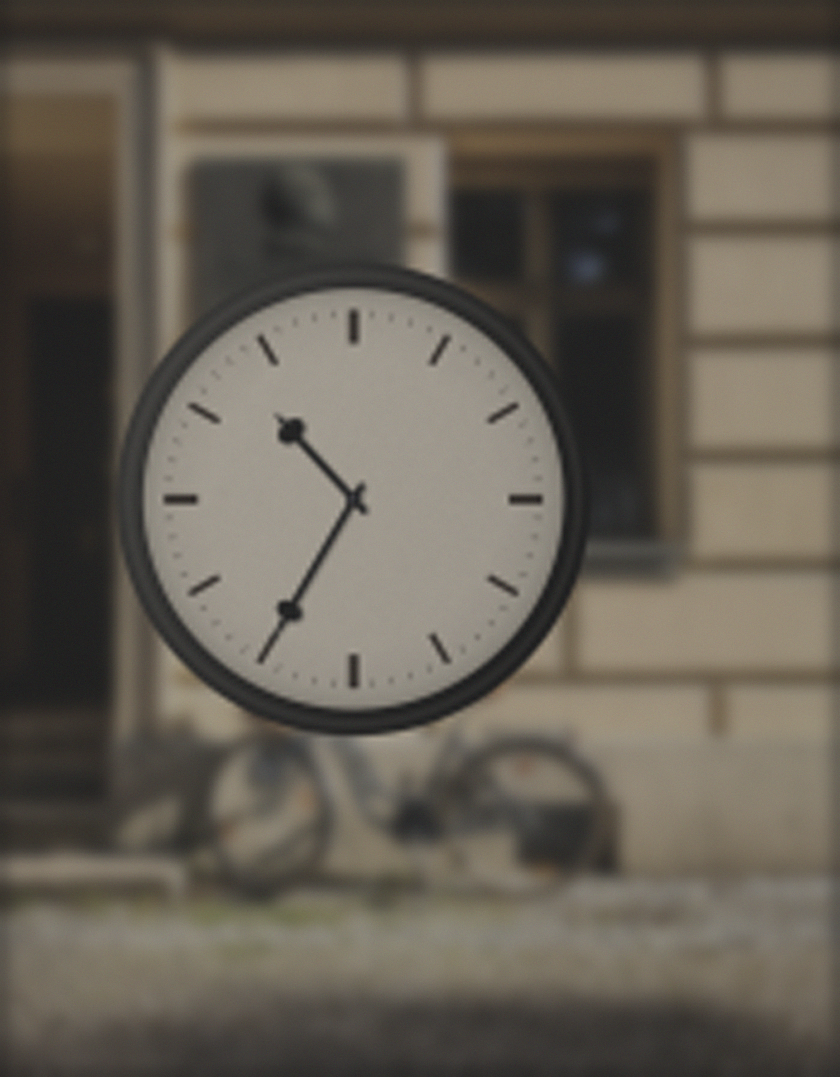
10.35
